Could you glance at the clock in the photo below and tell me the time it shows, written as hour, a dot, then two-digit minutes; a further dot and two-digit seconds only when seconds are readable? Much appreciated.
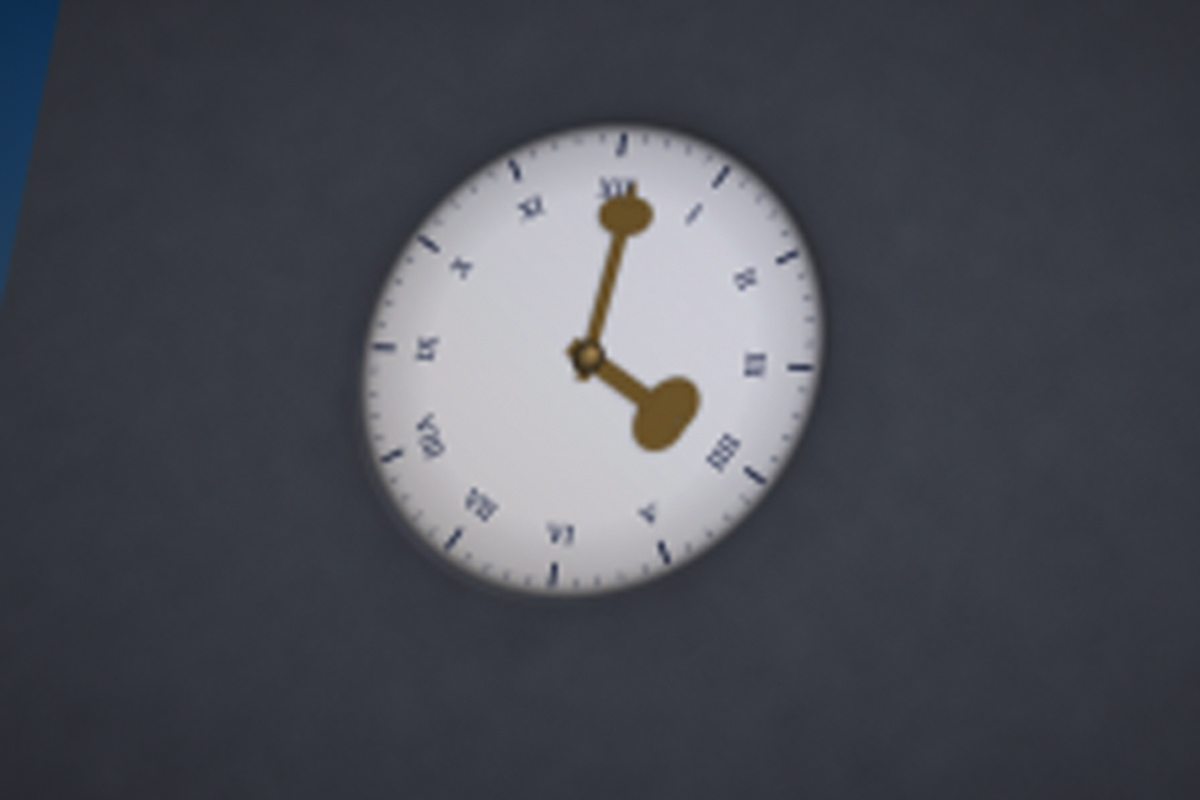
4.01
